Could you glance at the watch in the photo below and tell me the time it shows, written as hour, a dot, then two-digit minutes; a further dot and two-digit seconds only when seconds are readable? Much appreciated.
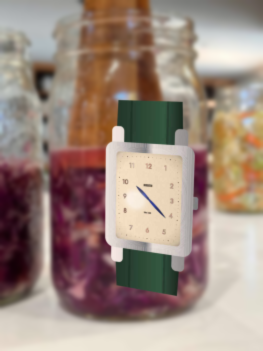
10.22
